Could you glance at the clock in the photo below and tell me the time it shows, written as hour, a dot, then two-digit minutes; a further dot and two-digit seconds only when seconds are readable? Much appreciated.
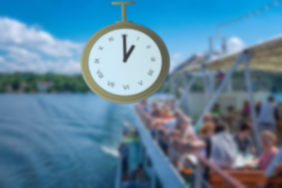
1.00
